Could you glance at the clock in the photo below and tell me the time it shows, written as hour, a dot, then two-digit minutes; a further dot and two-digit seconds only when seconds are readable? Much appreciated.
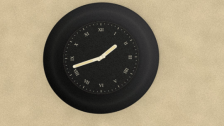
1.42
